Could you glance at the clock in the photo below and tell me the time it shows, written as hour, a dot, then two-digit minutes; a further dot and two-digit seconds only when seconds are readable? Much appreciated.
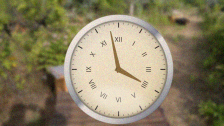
3.58
